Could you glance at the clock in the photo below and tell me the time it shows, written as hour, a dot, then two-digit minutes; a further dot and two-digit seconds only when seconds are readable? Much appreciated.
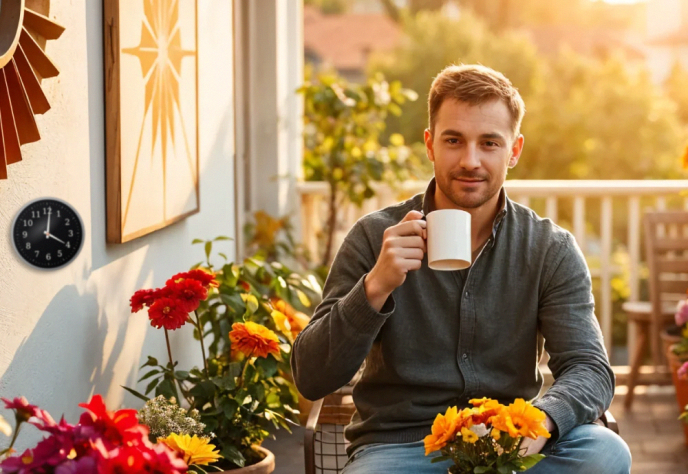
4.01
